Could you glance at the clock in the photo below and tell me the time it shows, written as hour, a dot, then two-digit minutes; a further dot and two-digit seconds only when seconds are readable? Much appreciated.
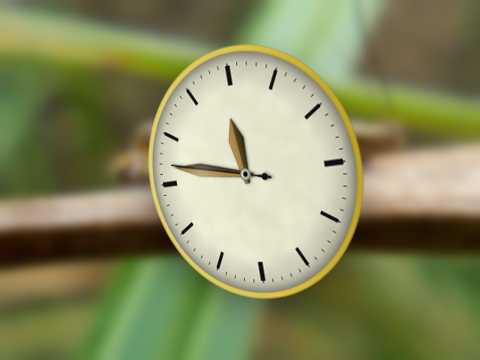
11.46.47
